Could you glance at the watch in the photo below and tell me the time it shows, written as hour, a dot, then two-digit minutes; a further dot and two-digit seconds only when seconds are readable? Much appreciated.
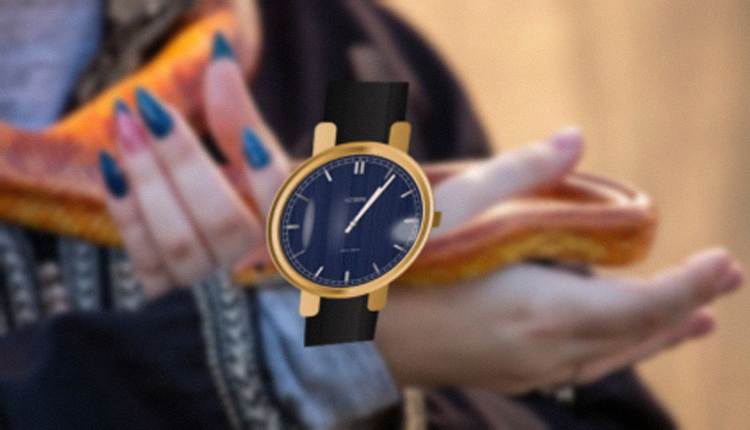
1.06
